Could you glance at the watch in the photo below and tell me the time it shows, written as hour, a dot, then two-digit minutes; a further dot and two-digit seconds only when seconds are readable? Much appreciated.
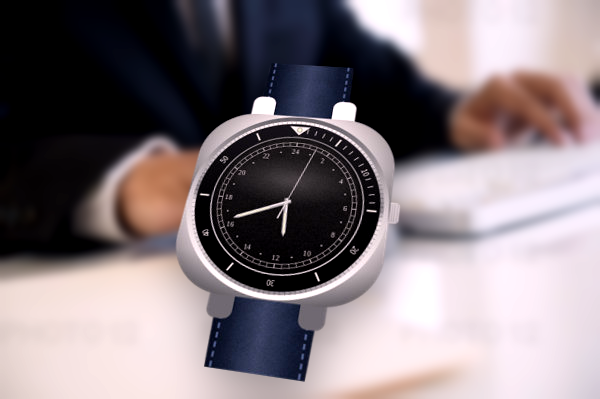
11.41.03
